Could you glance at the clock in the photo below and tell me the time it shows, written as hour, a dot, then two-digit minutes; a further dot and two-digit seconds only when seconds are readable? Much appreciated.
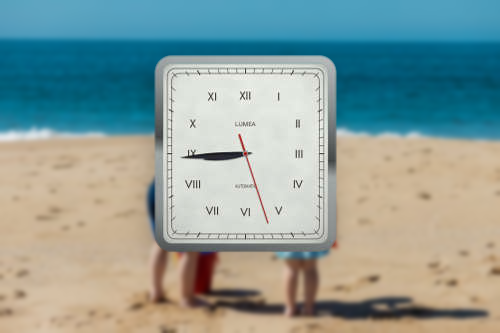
8.44.27
